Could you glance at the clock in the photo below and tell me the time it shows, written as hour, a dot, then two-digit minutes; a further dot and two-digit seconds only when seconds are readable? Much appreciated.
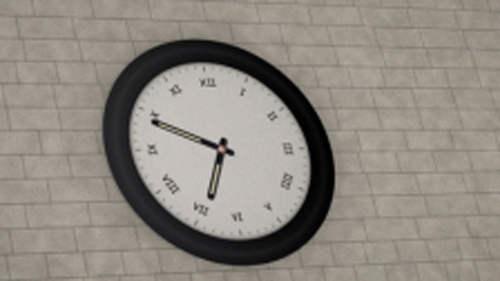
6.49
